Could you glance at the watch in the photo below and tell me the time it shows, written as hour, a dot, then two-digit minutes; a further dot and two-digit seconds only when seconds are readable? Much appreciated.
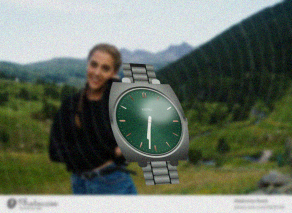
6.32
